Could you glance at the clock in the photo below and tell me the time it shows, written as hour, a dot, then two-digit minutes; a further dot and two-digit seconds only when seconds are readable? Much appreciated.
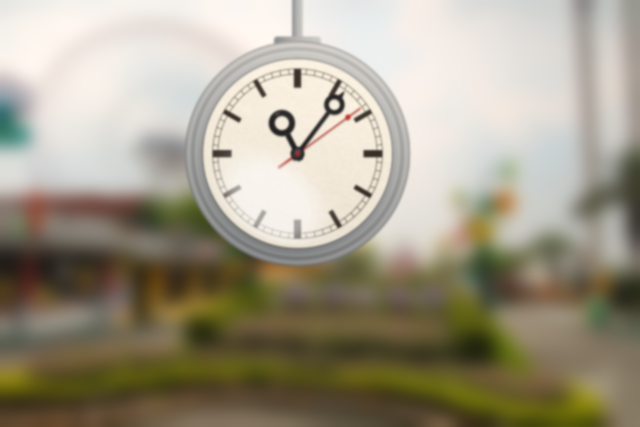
11.06.09
